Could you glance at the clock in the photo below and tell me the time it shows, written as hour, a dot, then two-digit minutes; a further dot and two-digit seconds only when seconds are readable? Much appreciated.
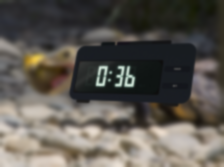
0.36
